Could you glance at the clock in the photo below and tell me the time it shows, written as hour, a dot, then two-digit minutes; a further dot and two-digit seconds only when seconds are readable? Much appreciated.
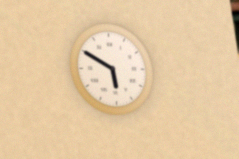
5.50
